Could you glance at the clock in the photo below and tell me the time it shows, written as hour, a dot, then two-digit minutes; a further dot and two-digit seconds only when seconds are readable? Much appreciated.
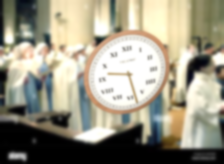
9.28
